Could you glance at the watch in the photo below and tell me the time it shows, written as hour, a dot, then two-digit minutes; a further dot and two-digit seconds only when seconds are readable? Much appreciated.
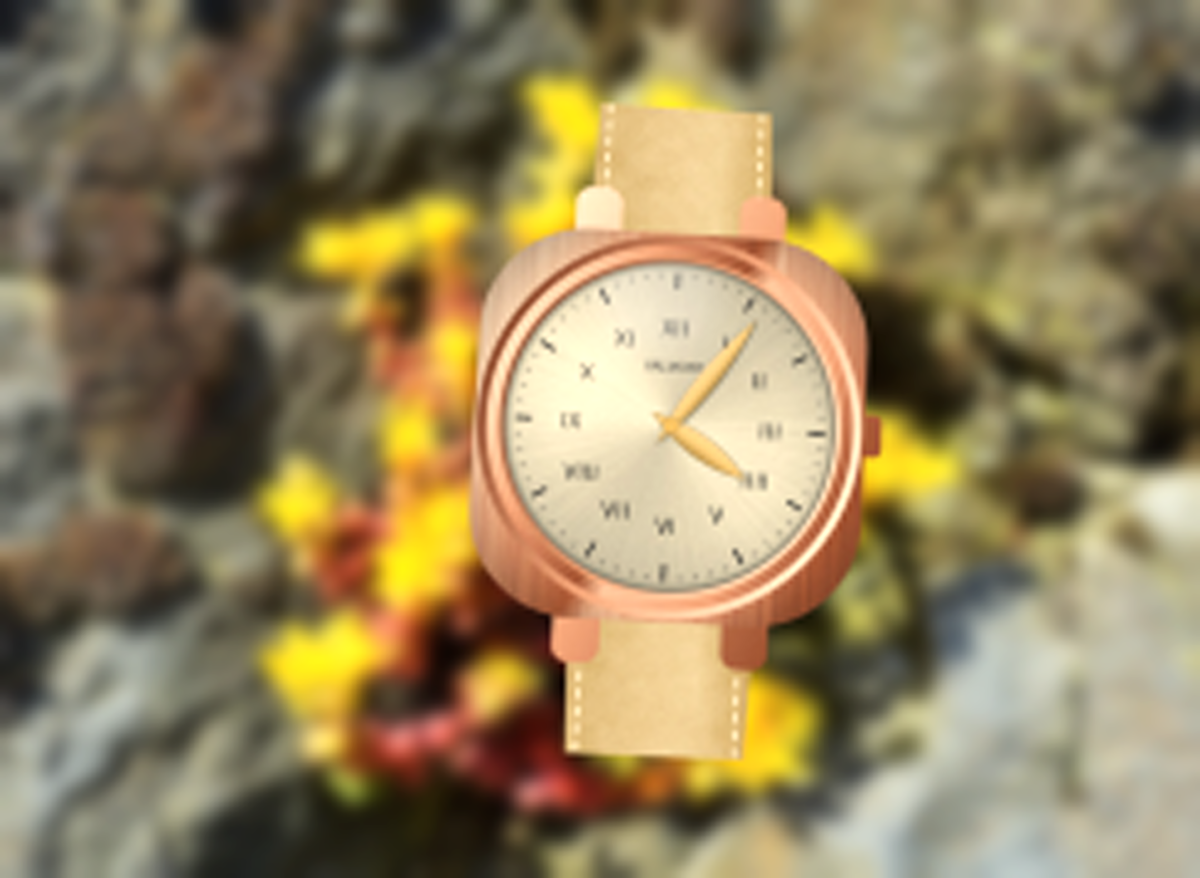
4.06
